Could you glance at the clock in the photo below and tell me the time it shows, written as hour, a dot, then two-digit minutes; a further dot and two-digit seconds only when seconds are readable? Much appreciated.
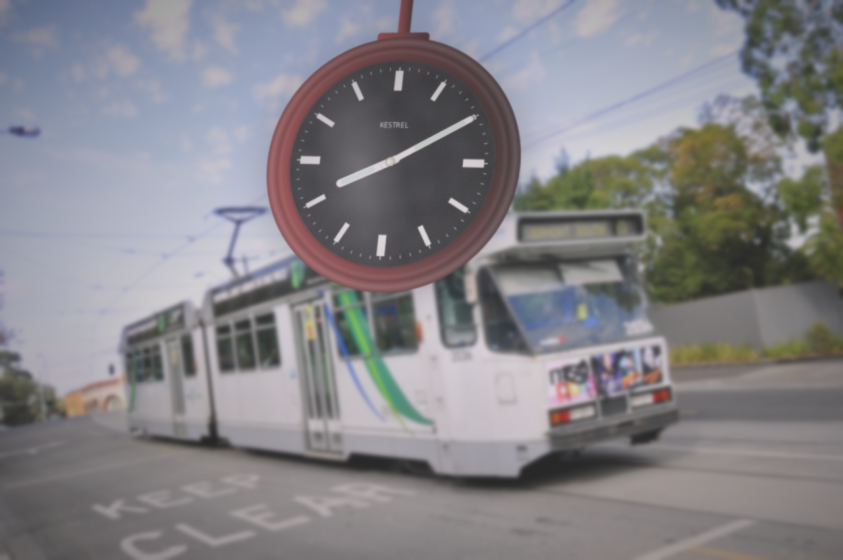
8.10
